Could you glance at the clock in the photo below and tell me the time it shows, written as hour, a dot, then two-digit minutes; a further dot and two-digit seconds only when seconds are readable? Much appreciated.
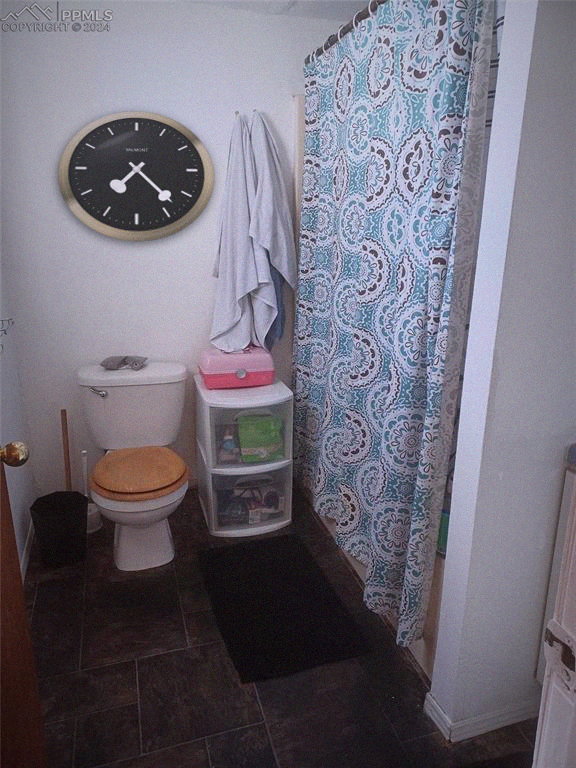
7.23
